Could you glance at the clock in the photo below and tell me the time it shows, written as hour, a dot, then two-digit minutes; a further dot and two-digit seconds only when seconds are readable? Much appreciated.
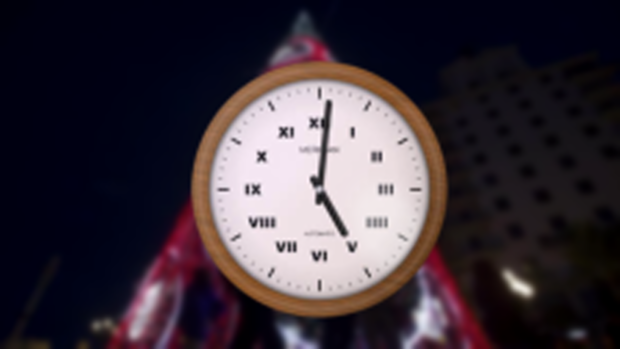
5.01
